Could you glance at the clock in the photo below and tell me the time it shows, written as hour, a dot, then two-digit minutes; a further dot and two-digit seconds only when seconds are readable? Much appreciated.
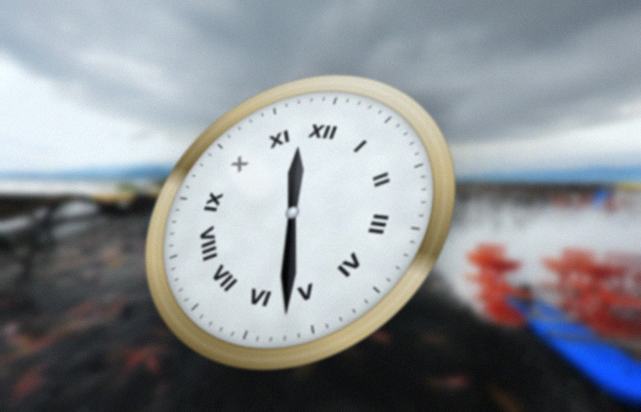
11.27
